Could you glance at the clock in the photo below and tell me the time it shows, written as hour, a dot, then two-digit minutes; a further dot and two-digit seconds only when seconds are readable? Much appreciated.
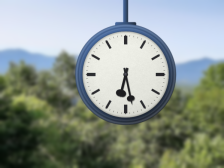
6.28
